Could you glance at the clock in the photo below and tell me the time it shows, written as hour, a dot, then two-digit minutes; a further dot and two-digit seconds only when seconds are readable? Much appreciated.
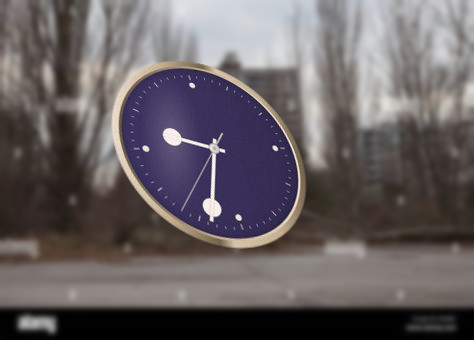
9.33.37
